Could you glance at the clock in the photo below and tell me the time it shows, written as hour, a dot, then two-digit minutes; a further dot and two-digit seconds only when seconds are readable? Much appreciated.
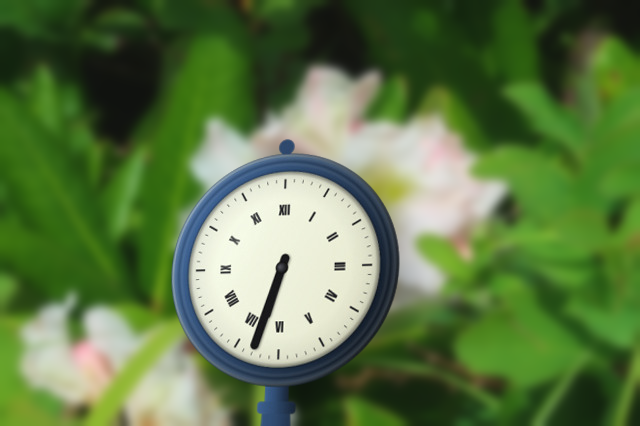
6.33
